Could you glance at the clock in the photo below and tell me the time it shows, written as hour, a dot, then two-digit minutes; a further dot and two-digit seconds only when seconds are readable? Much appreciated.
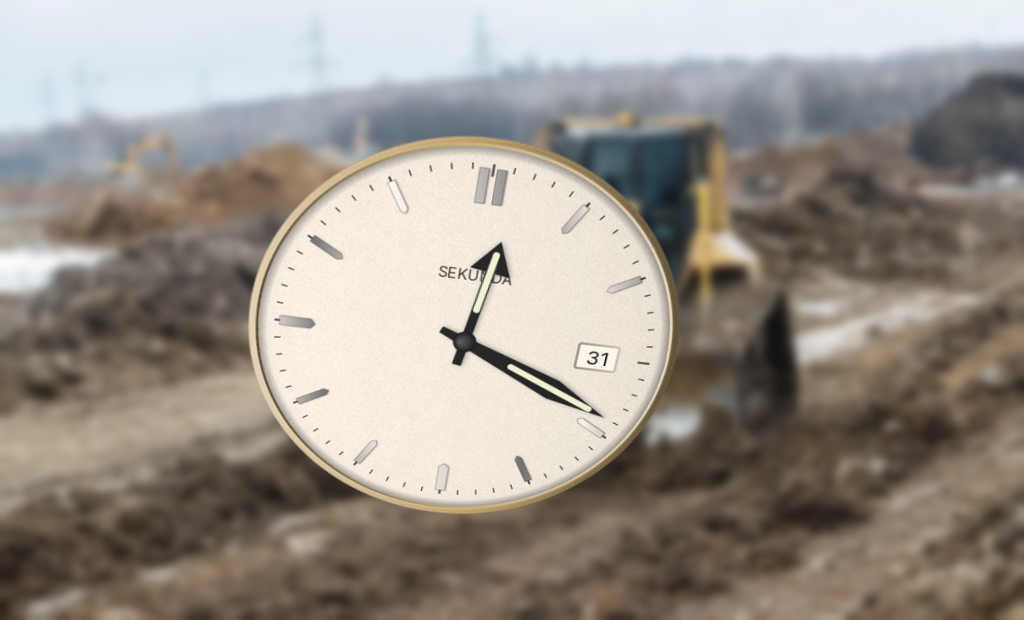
12.19
